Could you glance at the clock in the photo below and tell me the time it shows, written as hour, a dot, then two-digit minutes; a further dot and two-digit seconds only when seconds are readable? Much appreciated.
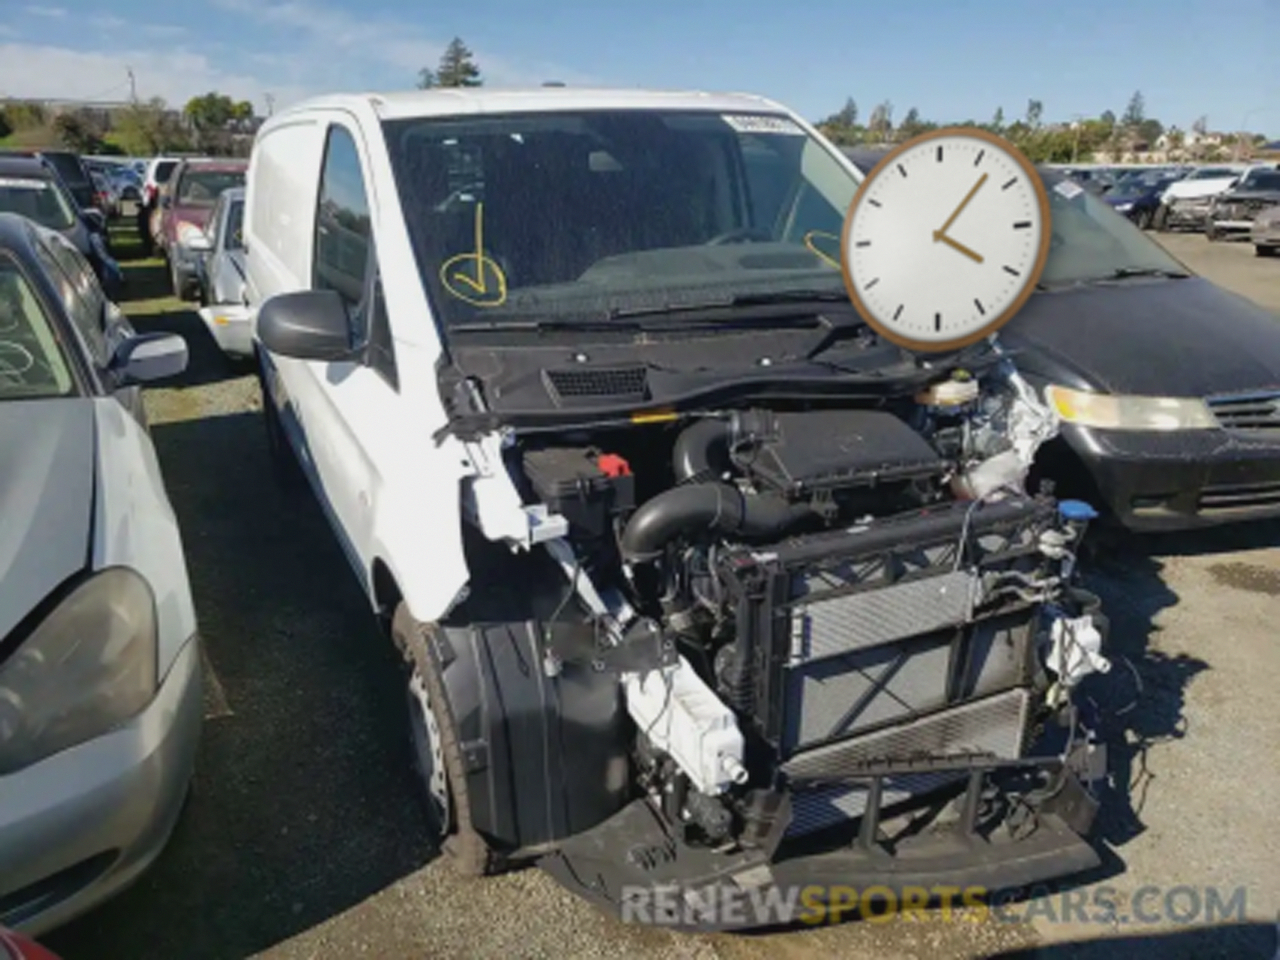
4.07
